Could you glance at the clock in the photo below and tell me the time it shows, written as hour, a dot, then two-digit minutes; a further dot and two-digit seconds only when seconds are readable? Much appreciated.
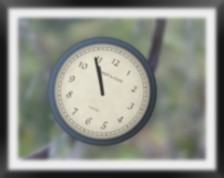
10.54
